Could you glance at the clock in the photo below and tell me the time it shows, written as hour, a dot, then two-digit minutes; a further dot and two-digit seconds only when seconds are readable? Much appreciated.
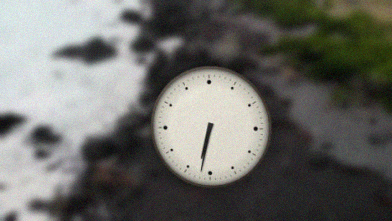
6.32
